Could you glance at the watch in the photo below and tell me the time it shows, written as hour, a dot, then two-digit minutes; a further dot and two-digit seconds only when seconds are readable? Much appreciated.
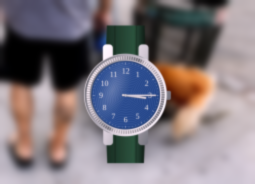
3.15
